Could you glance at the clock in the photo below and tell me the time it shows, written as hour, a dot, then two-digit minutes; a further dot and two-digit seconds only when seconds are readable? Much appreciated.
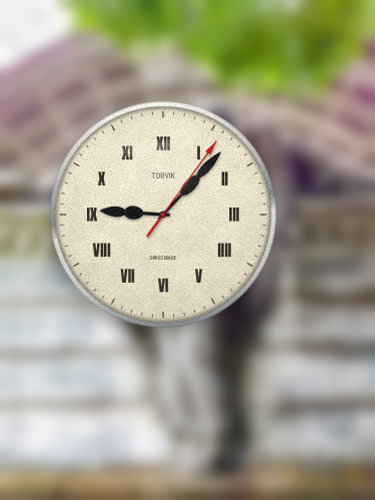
9.07.06
